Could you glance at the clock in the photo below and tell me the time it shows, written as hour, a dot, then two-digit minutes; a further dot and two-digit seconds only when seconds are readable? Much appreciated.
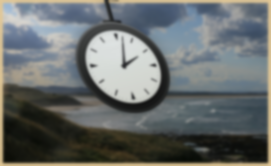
2.02
